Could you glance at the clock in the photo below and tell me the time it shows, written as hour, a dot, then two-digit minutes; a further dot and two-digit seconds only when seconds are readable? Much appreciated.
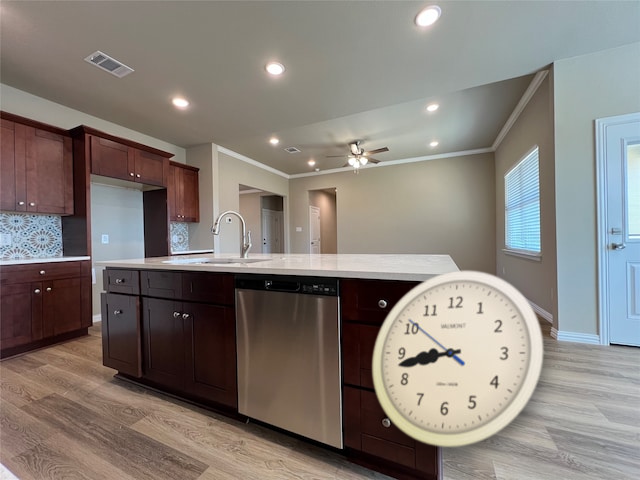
8.42.51
